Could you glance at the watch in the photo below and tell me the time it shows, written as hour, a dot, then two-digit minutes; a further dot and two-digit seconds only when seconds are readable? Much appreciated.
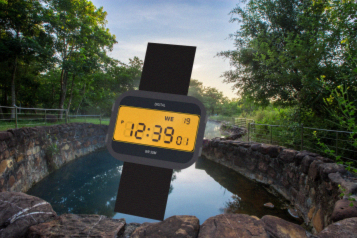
12.39
